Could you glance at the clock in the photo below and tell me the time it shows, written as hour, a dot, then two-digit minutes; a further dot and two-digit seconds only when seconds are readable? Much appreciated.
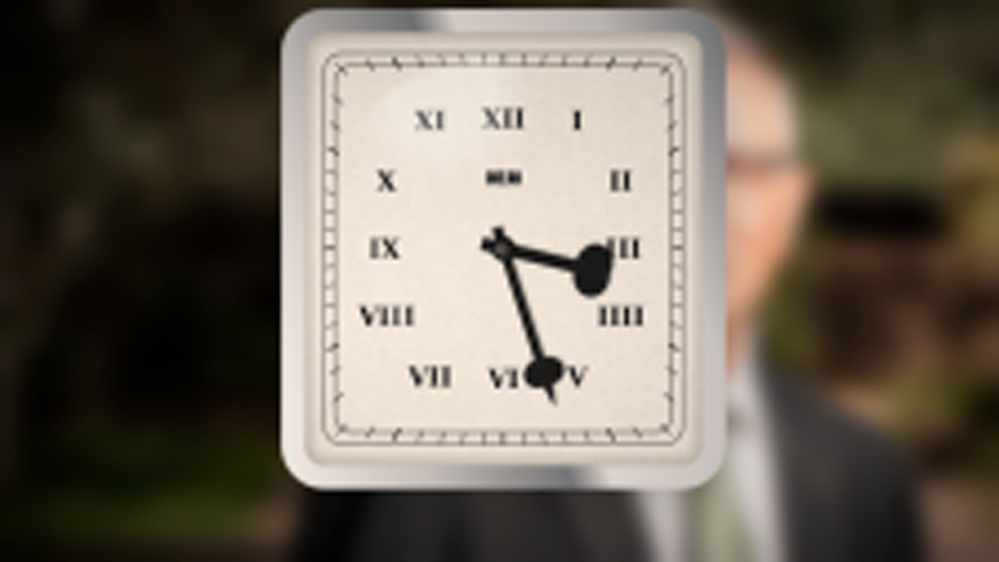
3.27
